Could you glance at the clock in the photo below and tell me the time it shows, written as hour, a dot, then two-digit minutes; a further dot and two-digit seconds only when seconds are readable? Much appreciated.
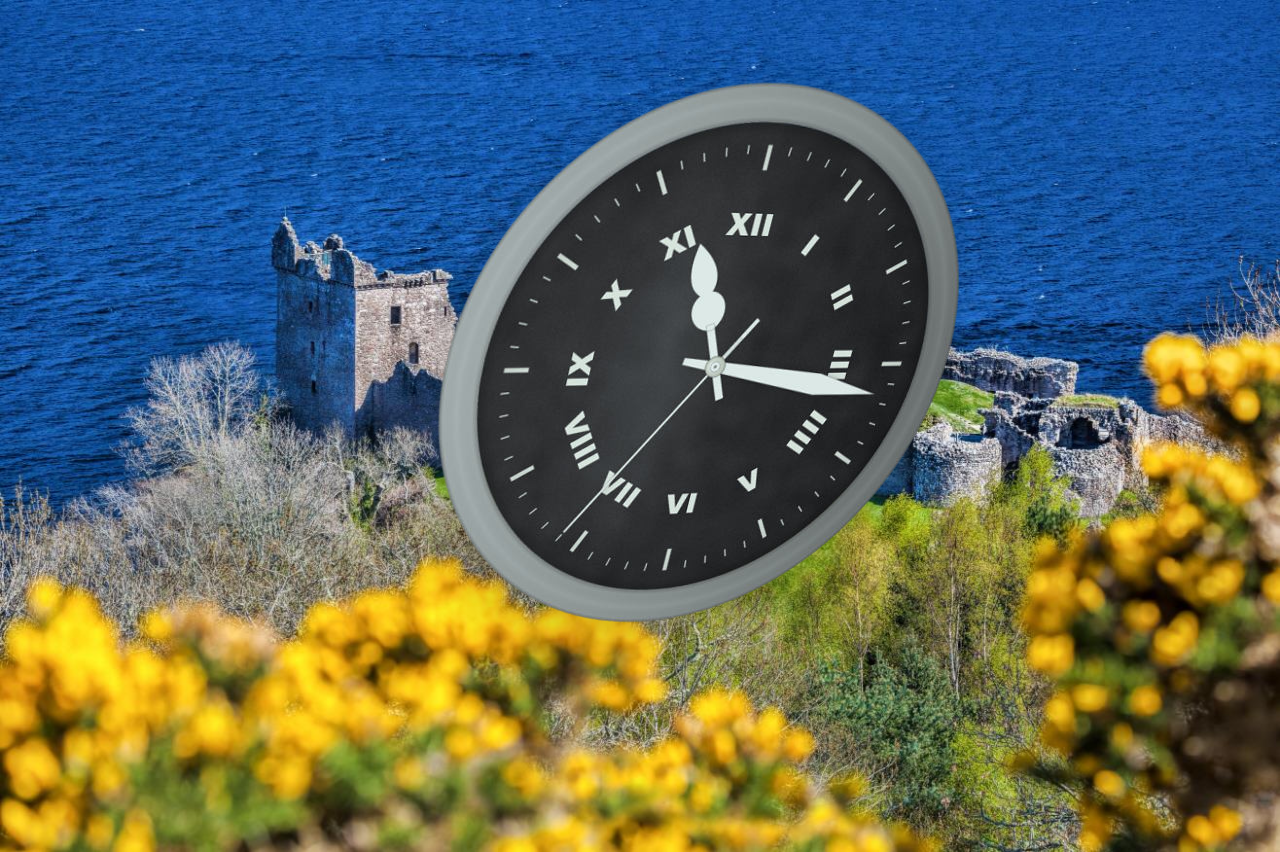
11.16.36
